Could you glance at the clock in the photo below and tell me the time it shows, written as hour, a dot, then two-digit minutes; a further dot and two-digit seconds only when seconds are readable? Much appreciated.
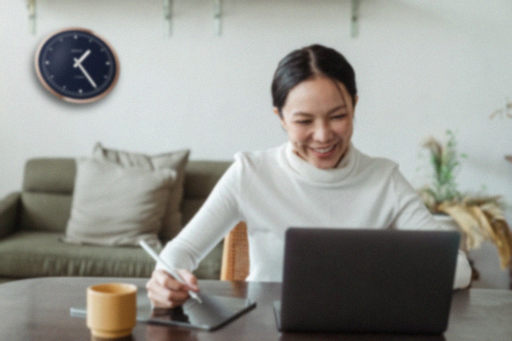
1.25
